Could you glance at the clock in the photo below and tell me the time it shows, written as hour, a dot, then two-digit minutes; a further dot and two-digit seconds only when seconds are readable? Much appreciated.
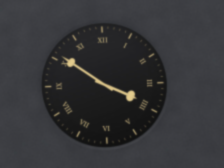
3.51
